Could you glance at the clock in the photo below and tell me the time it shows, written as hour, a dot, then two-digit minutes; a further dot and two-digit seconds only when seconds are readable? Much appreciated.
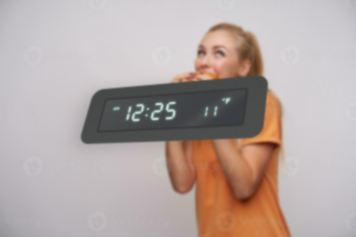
12.25
